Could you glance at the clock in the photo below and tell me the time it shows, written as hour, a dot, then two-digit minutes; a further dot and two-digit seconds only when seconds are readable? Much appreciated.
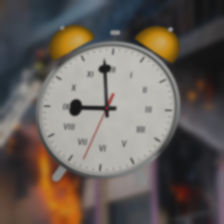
8.58.33
